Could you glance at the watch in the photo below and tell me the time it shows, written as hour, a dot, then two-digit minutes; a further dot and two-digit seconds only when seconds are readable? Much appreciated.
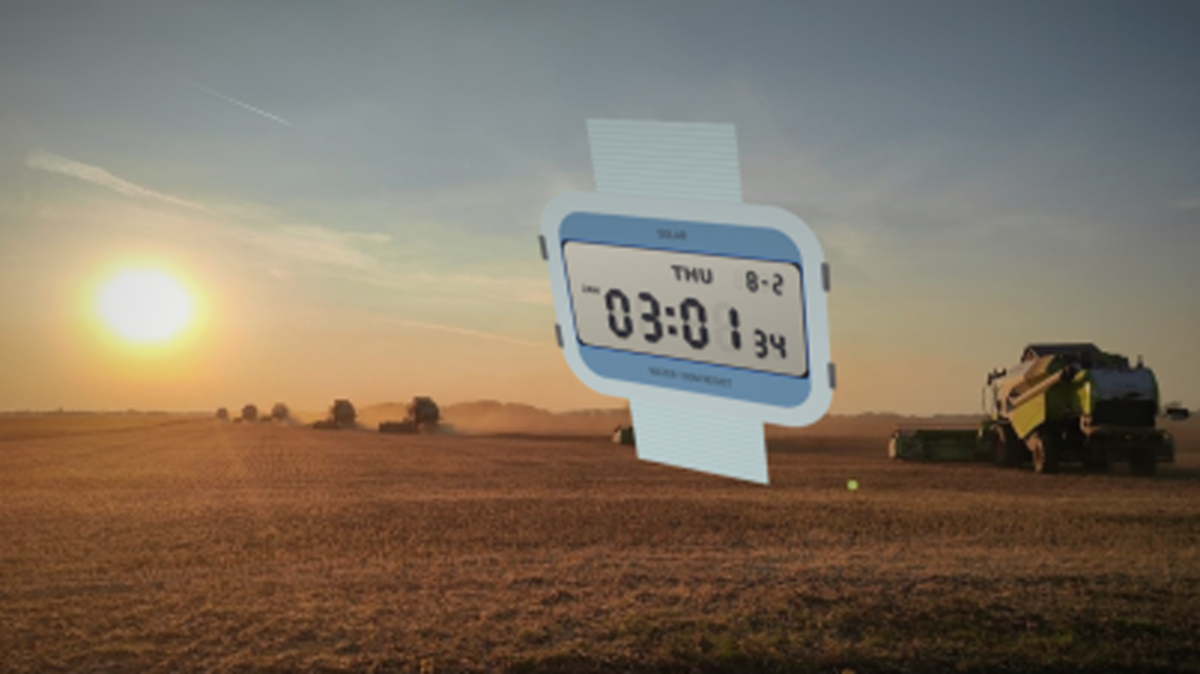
3.01.34
